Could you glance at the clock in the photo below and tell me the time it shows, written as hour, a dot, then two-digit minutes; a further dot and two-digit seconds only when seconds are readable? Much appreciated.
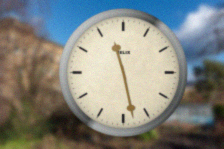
11.28
